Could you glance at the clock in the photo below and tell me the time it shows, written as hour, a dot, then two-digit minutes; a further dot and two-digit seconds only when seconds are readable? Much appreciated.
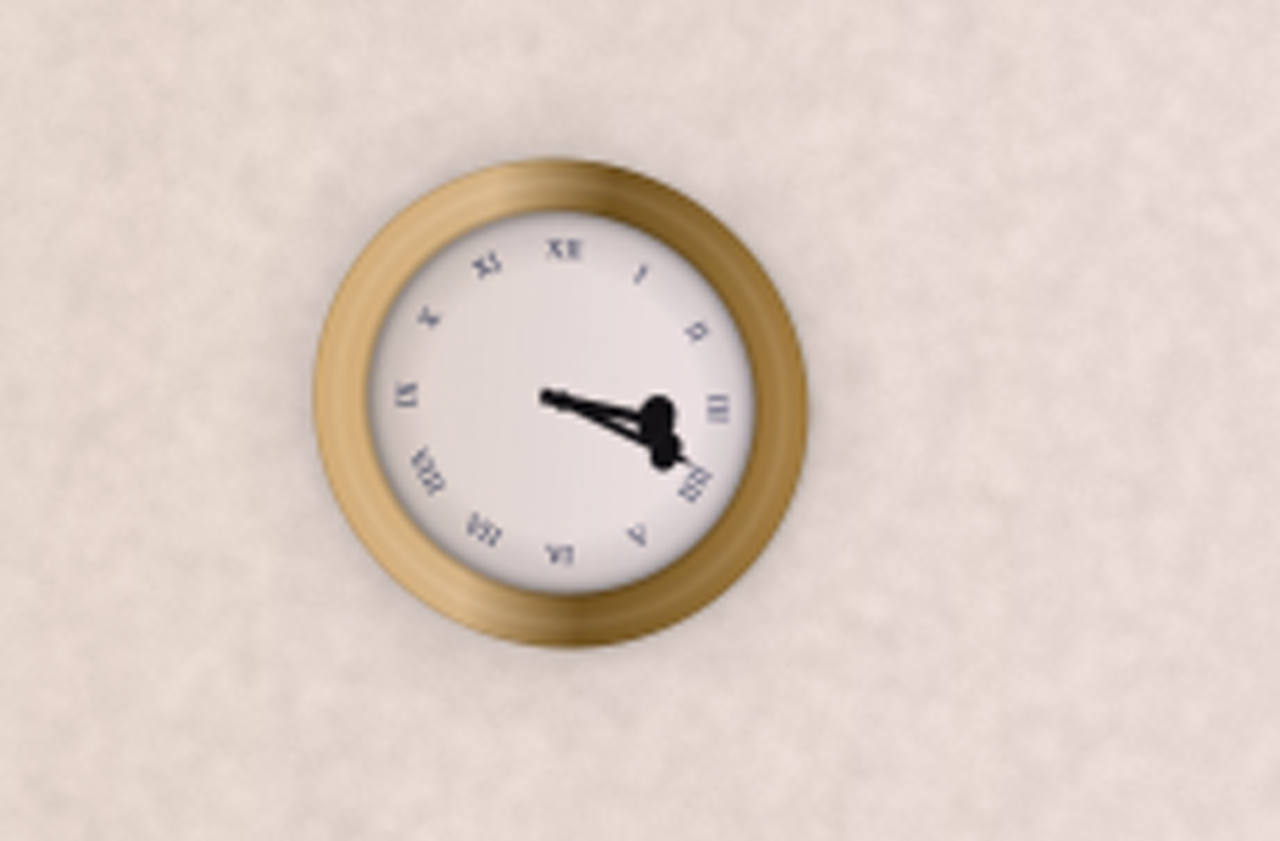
3.19
